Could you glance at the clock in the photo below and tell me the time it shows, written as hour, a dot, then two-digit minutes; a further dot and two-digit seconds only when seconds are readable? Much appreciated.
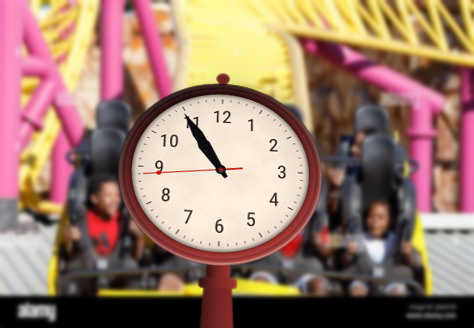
10.54.44
